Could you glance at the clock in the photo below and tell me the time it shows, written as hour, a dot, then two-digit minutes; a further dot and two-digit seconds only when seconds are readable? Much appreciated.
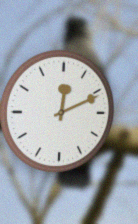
12.11
